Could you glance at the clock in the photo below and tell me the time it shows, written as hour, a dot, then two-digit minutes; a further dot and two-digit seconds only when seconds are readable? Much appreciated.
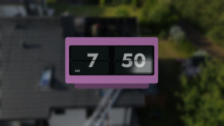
7.50
